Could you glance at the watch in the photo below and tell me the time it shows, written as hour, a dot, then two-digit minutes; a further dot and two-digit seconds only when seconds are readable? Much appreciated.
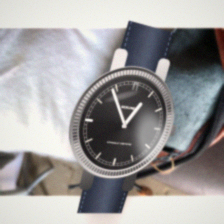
12.54
